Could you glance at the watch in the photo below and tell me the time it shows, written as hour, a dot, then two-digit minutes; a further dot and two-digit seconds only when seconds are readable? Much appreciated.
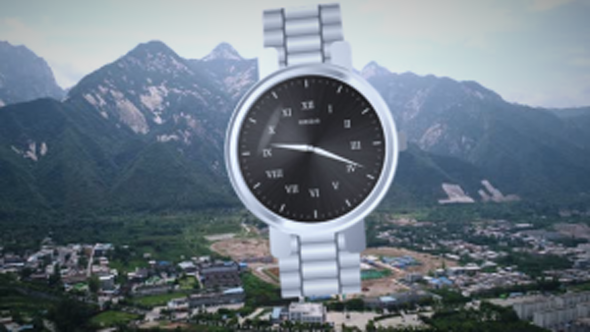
9.19
